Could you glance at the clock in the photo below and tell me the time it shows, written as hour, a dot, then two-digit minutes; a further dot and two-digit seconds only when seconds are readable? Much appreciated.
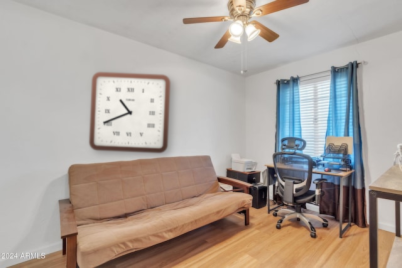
10.41
